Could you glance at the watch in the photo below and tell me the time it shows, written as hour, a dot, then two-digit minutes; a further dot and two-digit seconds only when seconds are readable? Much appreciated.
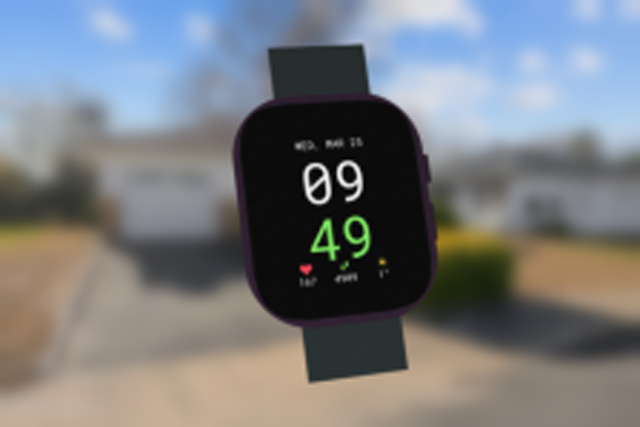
9.49
